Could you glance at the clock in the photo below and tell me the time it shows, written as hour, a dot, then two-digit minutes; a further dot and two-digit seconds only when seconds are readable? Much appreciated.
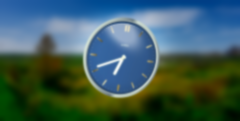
6.41
